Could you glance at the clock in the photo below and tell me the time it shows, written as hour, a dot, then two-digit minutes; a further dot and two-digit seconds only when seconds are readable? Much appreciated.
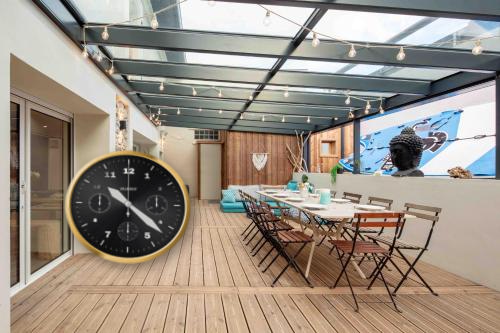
10.22
